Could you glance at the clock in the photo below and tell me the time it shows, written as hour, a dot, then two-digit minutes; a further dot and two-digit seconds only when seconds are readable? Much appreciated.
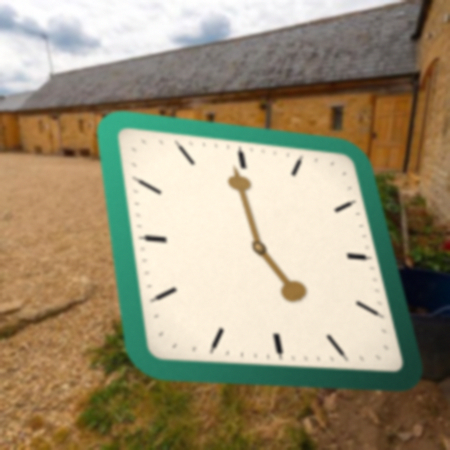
4.59
